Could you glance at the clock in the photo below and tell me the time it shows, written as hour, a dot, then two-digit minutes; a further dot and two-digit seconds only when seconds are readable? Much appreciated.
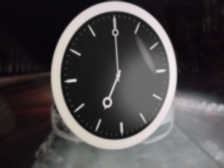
7.00
